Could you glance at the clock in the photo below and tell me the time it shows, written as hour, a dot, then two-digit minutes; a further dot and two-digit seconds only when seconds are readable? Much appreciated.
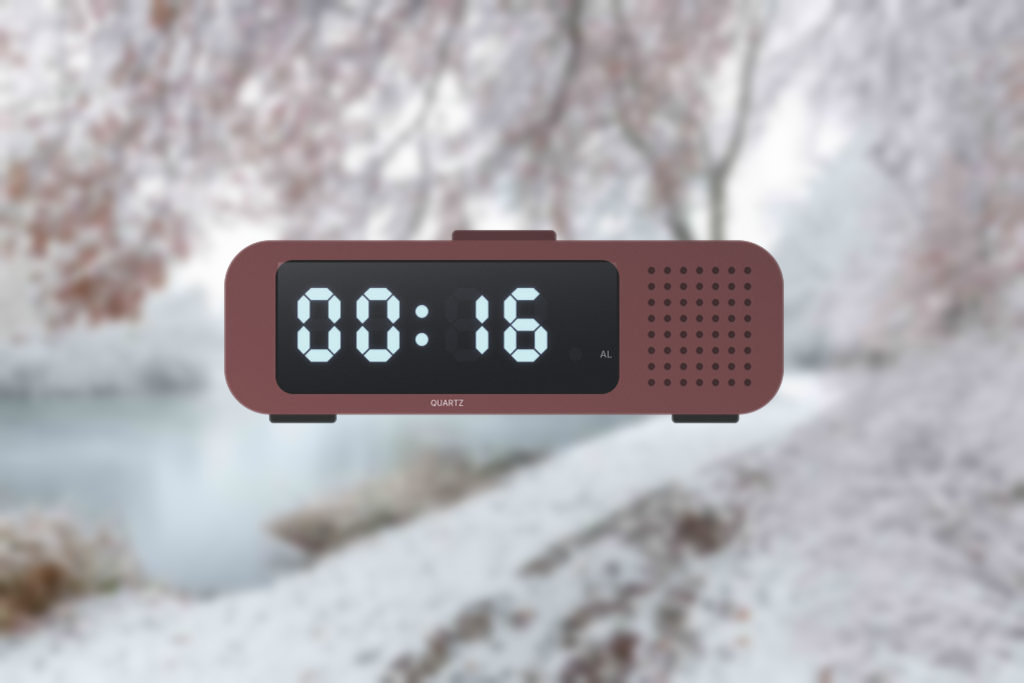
0.16
